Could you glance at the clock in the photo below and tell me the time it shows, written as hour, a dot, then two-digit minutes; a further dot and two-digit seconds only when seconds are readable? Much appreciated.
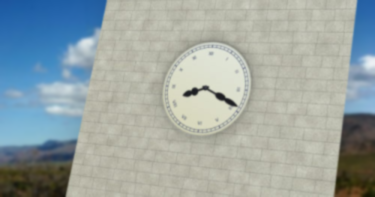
8.19
